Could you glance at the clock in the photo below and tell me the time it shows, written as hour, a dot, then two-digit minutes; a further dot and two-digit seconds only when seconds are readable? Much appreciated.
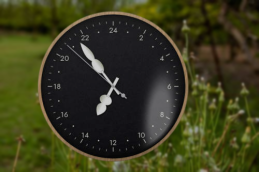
13.53.52
